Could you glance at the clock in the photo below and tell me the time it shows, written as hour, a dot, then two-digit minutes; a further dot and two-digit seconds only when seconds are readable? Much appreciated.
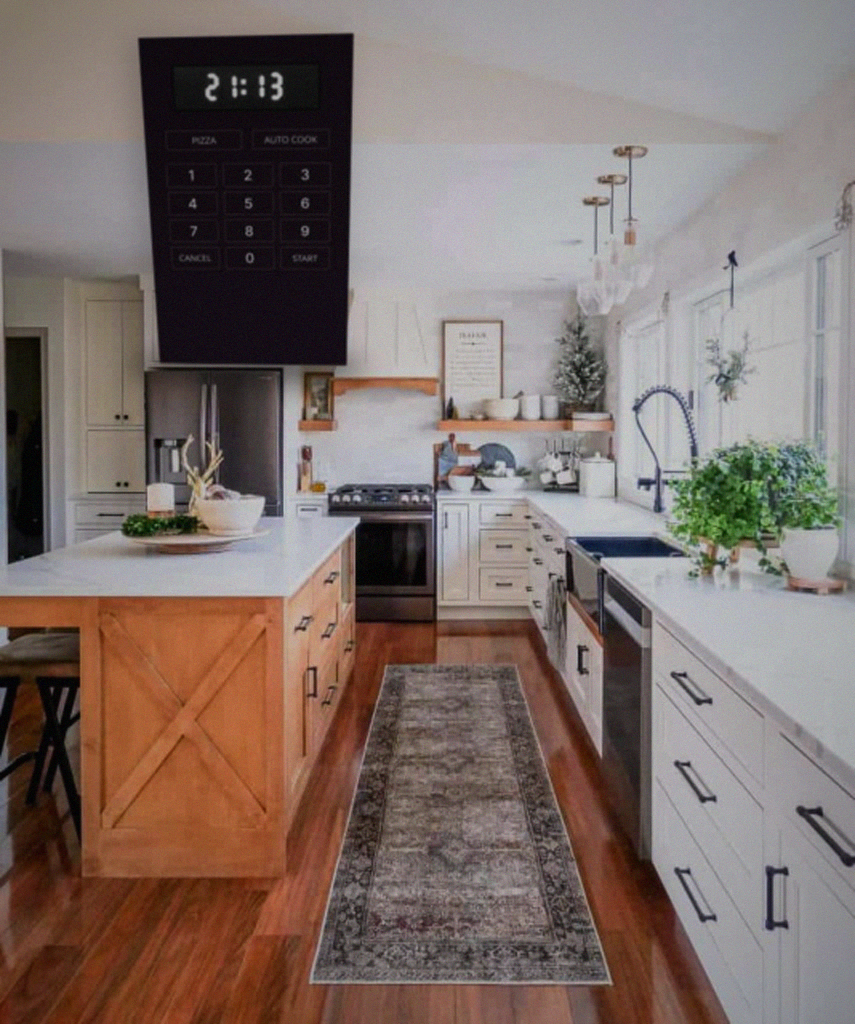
21.13
